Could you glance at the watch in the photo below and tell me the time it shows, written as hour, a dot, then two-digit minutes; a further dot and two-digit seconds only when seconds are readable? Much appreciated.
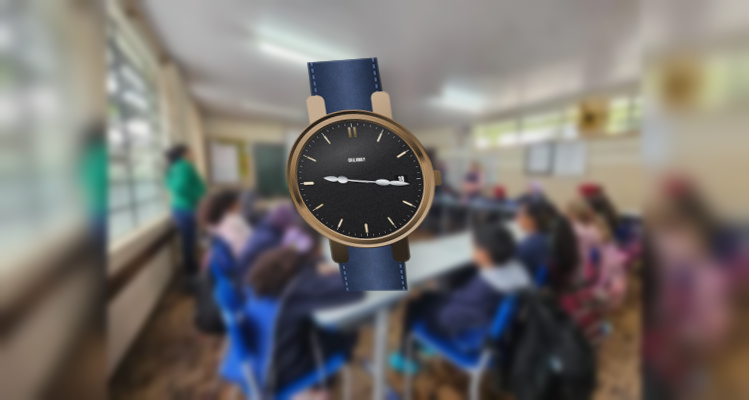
9.16
